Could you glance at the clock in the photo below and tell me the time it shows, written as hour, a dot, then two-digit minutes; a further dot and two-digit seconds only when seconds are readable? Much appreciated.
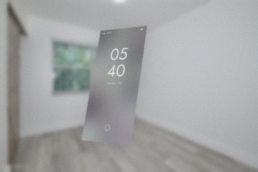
5.40
